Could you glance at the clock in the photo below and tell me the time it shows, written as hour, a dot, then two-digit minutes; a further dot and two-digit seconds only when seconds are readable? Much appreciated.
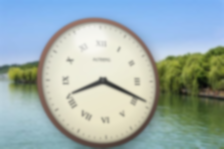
8.19
